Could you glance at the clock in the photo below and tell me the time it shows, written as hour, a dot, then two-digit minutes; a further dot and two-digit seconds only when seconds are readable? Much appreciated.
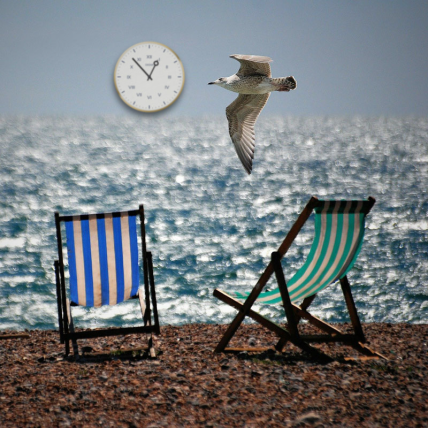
12.53
